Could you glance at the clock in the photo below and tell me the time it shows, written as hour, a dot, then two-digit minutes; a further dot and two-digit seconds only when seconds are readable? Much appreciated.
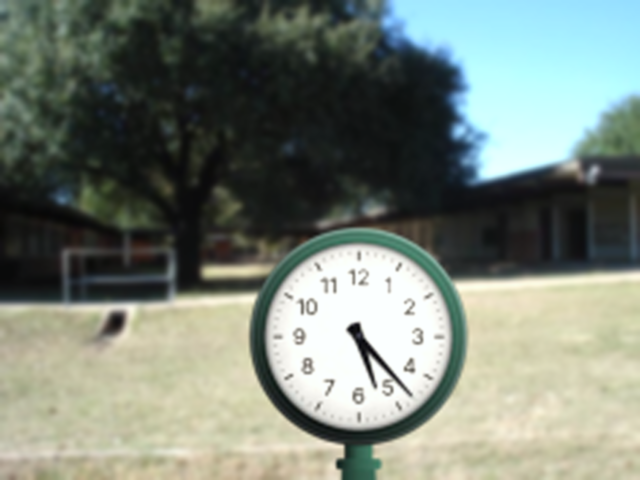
5.23
